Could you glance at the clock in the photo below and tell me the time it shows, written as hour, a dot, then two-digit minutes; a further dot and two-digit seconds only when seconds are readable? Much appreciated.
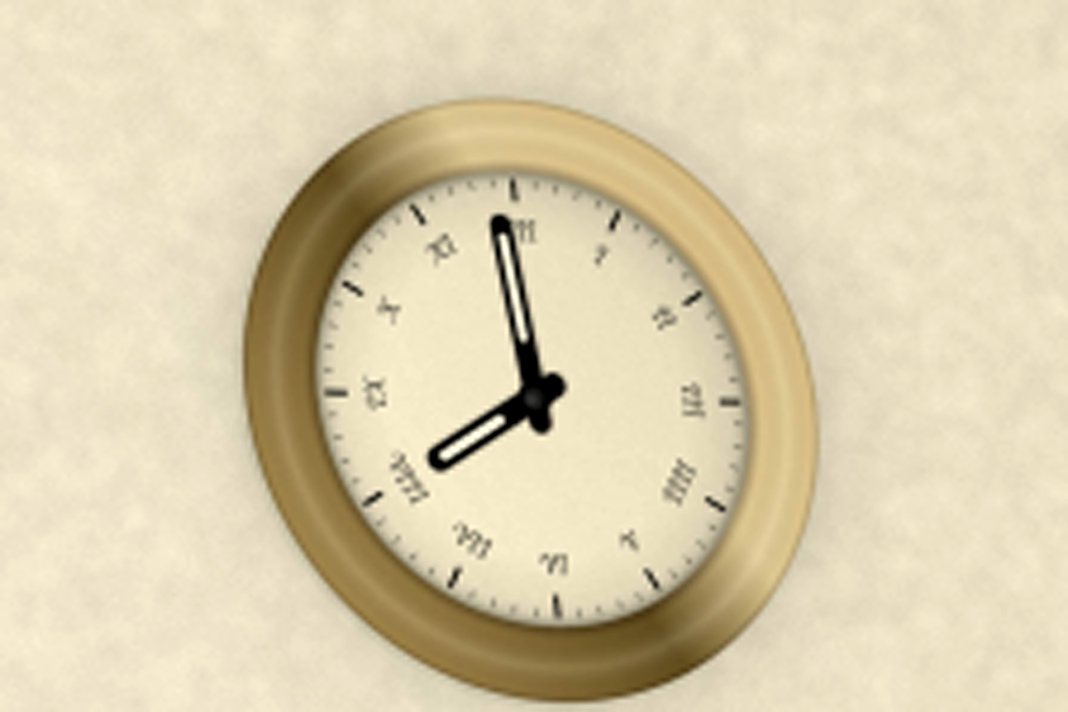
7.59
